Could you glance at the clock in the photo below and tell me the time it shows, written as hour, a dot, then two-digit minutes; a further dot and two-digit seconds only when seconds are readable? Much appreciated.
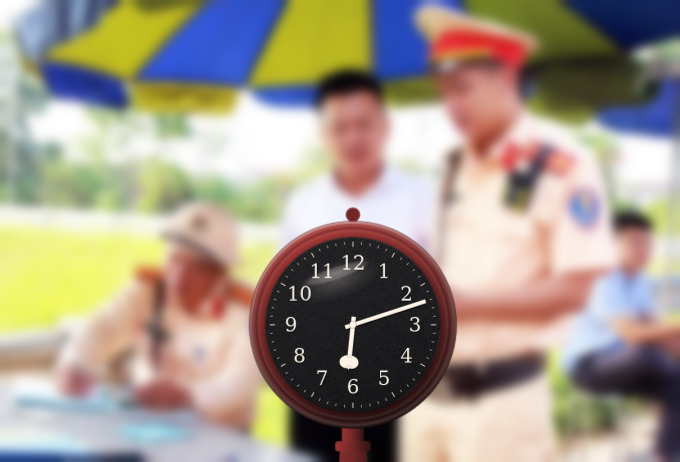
6.12
